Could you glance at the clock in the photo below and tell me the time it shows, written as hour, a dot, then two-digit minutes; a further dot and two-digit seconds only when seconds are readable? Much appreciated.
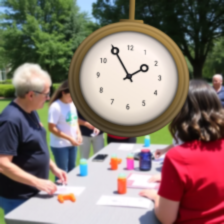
1.55
